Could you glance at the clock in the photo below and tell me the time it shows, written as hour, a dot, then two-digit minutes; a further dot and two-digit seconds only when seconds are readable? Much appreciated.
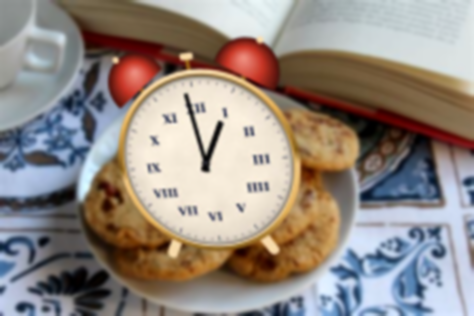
12.59
